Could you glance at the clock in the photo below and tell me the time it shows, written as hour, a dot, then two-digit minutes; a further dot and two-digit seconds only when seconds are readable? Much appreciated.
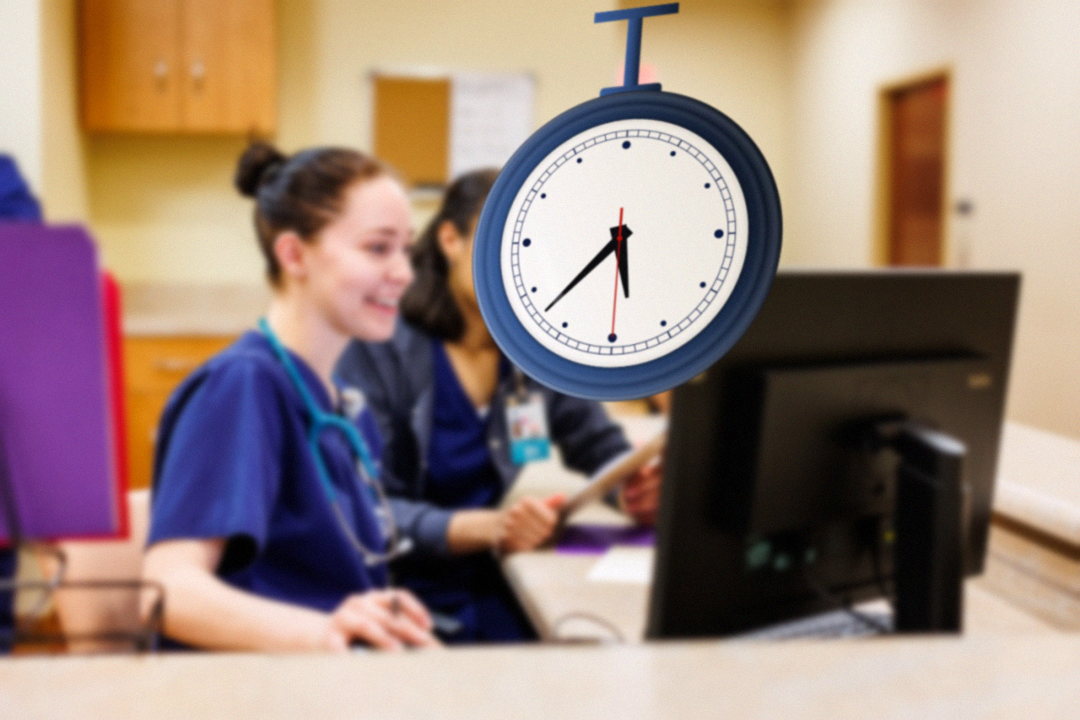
5.37.30
